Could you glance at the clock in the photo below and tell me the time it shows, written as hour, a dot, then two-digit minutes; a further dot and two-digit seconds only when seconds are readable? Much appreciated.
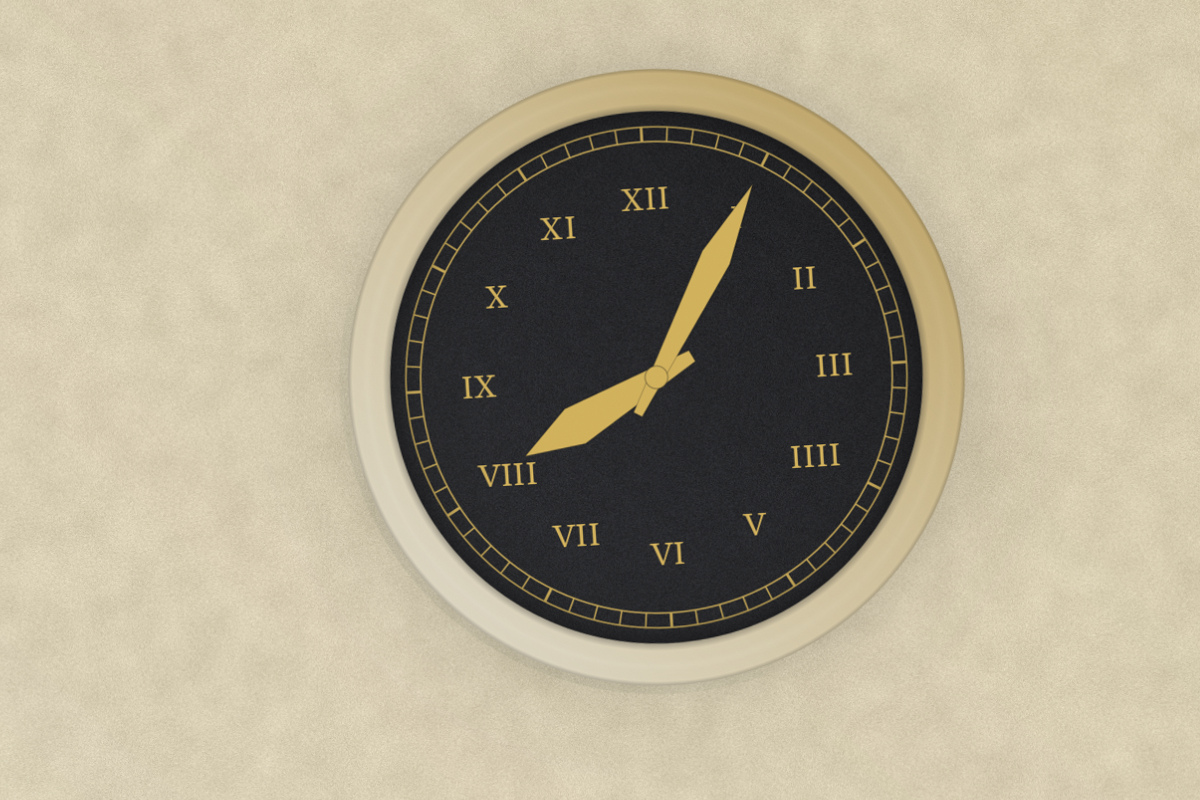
8.05
